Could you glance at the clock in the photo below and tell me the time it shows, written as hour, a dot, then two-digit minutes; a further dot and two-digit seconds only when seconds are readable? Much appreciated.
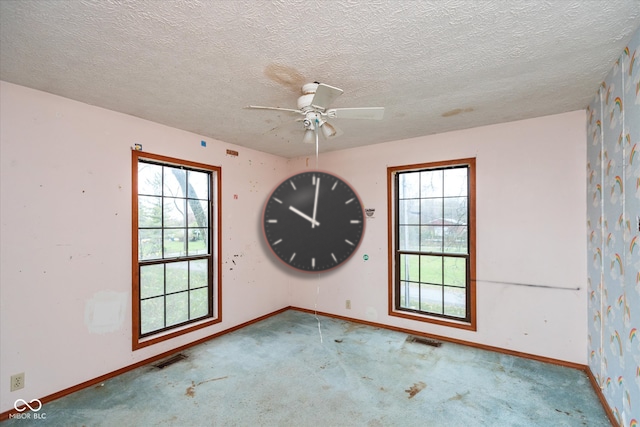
10.01
